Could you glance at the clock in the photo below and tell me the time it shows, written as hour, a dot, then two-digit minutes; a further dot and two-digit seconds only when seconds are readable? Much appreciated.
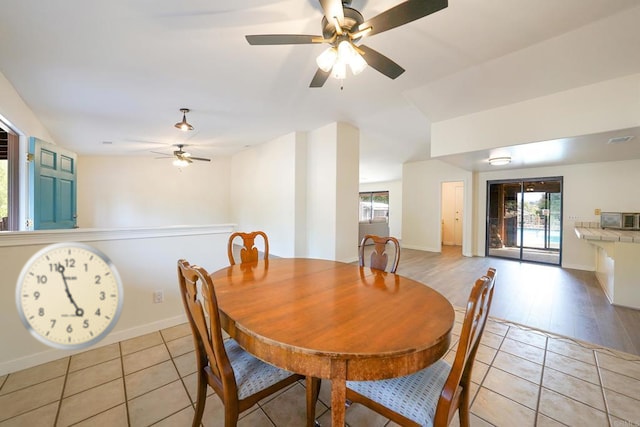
4.57
